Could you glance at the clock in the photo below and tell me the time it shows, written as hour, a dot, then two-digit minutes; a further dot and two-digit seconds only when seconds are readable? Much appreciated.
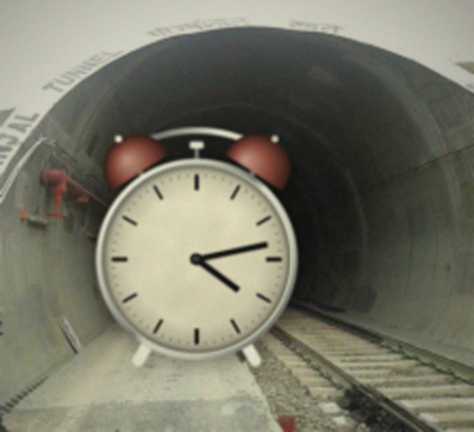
4.13
